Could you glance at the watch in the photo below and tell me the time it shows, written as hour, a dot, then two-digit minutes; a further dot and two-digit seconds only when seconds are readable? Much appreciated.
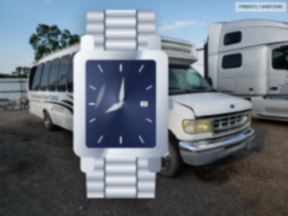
8.01
